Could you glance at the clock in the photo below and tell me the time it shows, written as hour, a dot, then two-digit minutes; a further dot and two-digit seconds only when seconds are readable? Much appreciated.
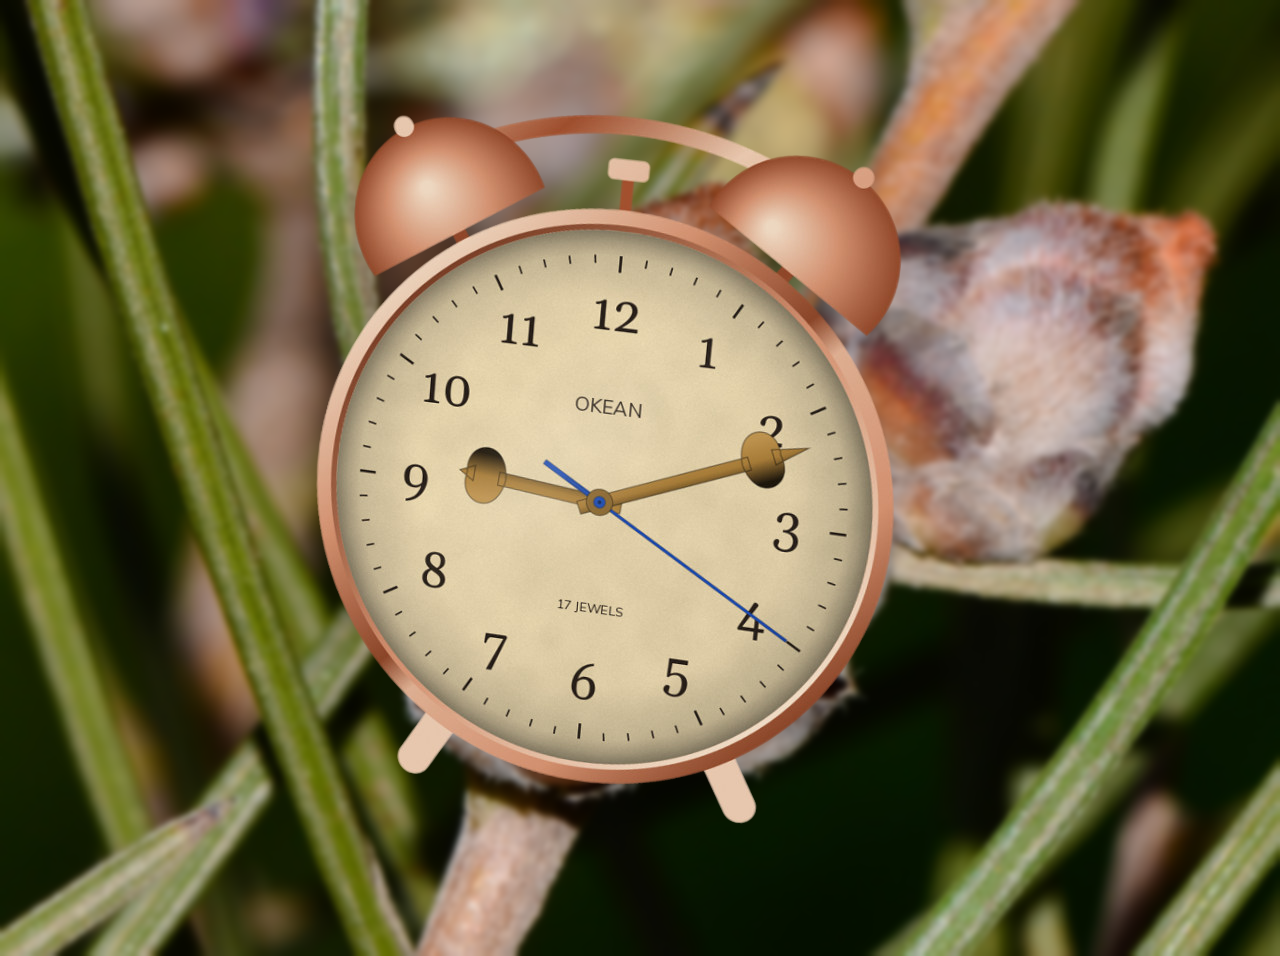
9.11.20
